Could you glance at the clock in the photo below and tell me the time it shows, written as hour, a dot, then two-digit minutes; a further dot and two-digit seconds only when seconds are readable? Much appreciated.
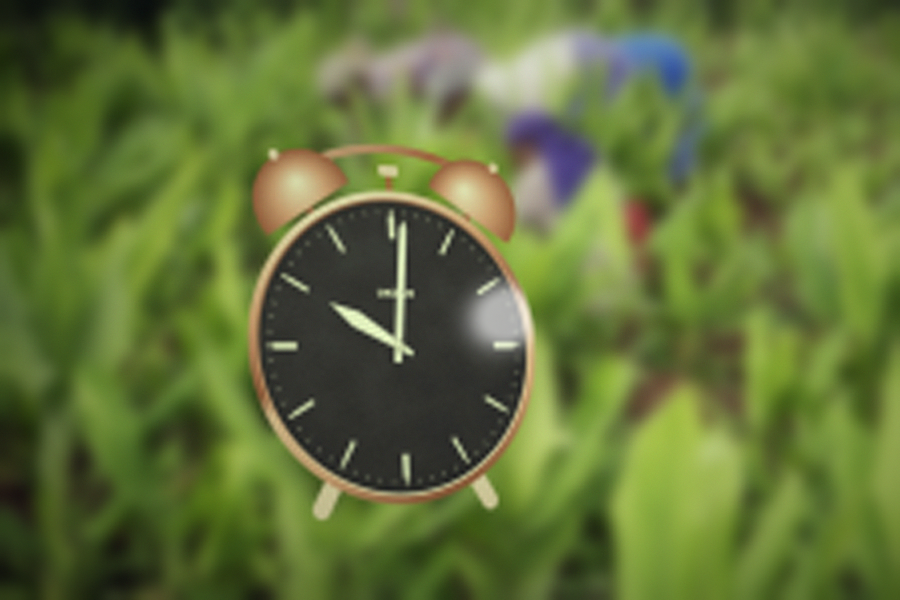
10.01
